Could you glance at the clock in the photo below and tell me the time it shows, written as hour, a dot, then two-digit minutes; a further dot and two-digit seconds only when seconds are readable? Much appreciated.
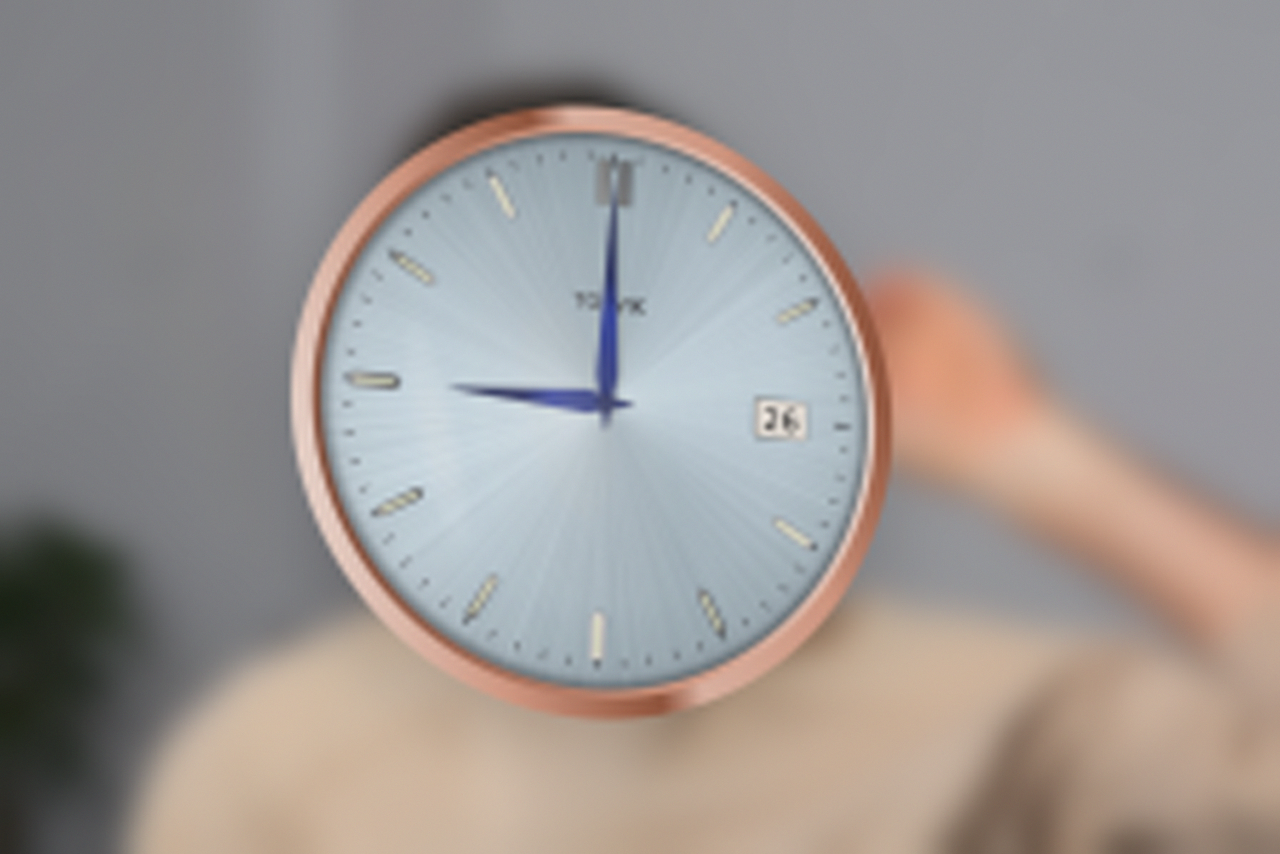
9.00
